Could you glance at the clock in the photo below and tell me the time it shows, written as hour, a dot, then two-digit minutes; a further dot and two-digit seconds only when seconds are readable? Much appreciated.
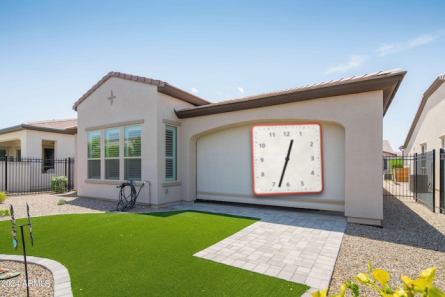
12.33
